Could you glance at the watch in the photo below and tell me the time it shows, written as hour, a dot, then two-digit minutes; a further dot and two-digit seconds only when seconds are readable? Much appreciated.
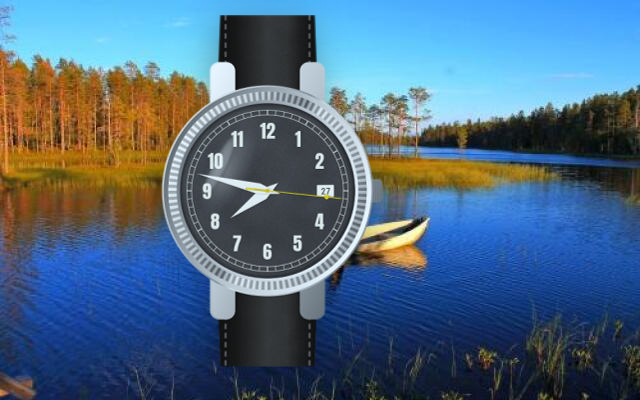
7.47.16
